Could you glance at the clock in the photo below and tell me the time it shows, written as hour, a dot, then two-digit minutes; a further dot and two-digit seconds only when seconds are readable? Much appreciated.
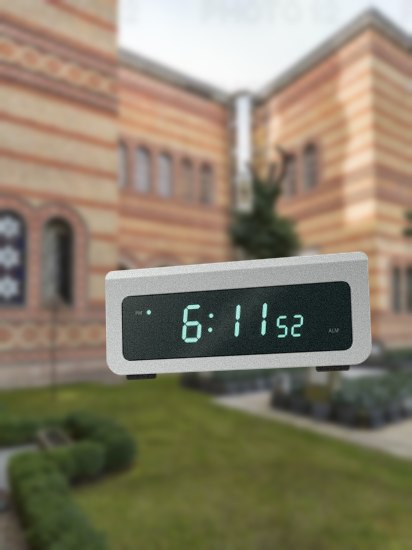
6.11.52
